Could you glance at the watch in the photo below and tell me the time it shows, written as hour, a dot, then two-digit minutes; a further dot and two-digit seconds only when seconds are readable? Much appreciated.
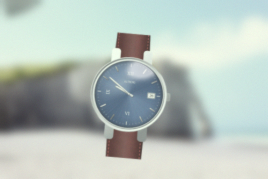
9.51
